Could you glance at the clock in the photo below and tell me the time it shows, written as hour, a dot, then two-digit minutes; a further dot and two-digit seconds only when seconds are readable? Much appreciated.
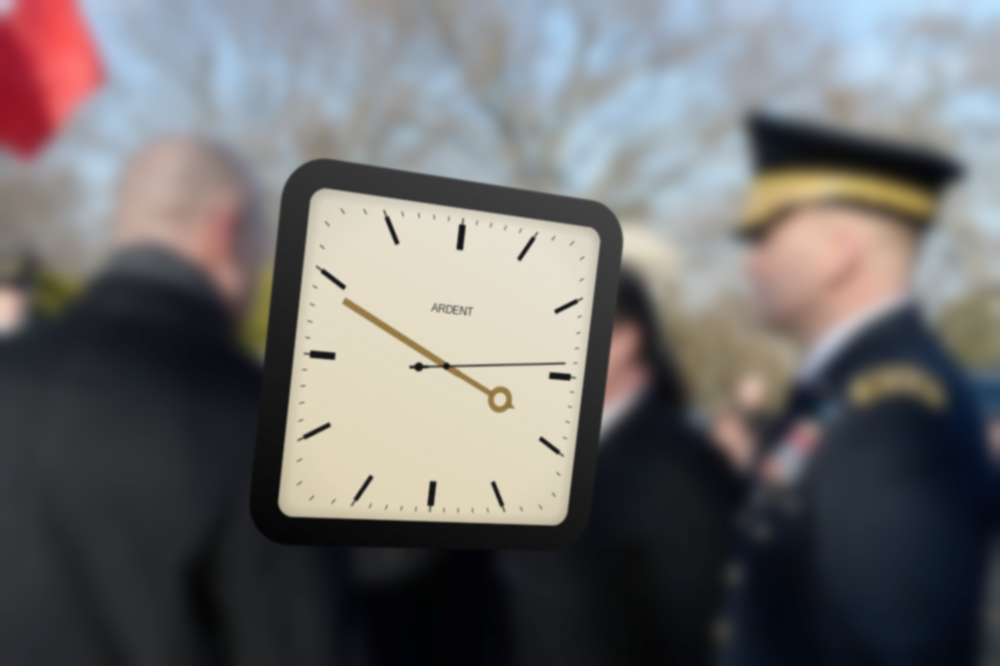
3.49.14
